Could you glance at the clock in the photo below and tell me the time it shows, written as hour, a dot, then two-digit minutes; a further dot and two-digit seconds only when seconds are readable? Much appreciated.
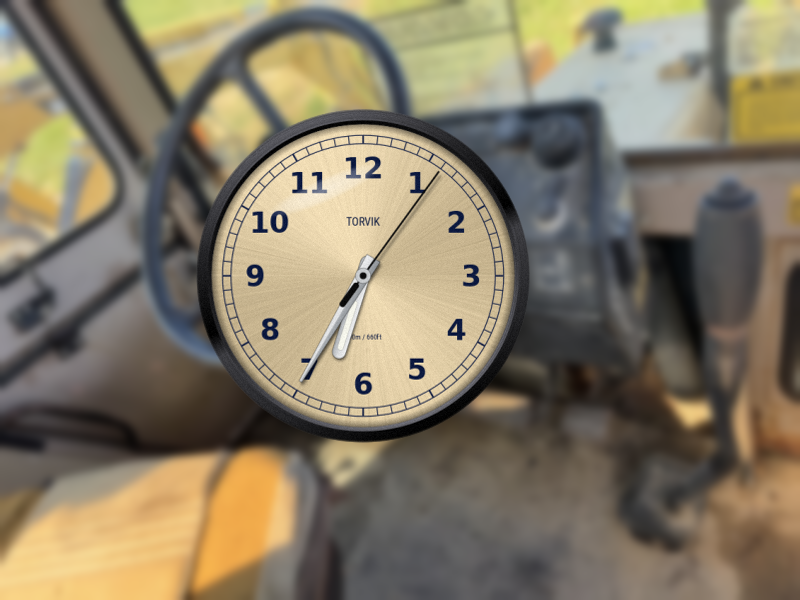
6.35.06
